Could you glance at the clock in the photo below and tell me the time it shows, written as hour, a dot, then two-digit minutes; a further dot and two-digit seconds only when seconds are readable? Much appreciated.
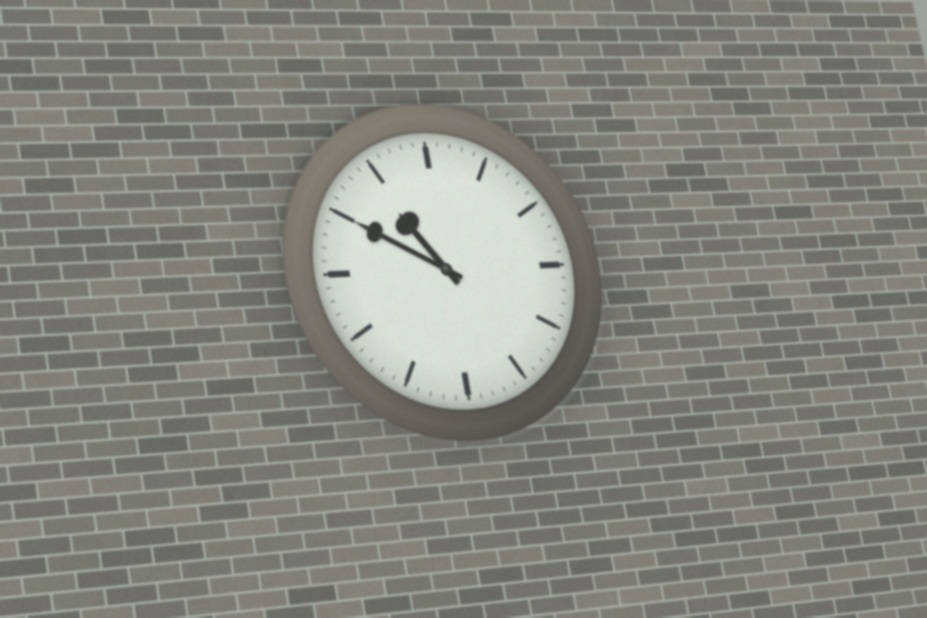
10.50
